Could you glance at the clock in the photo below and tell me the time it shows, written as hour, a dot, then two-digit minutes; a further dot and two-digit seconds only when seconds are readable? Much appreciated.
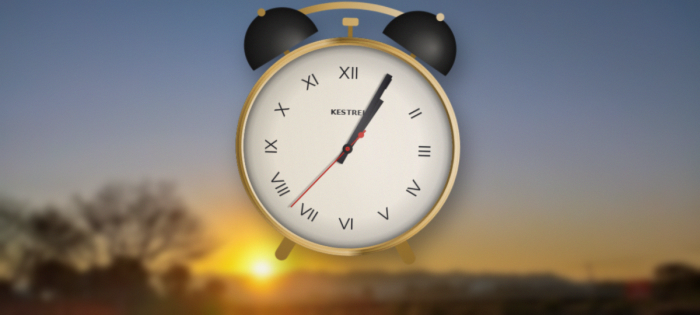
1.04.37
